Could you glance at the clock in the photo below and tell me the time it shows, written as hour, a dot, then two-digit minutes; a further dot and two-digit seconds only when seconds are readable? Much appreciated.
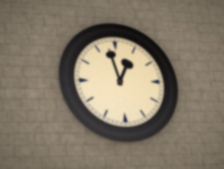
12.58
